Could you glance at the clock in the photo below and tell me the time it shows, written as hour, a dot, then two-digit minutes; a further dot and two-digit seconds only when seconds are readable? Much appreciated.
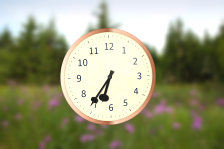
6.36
